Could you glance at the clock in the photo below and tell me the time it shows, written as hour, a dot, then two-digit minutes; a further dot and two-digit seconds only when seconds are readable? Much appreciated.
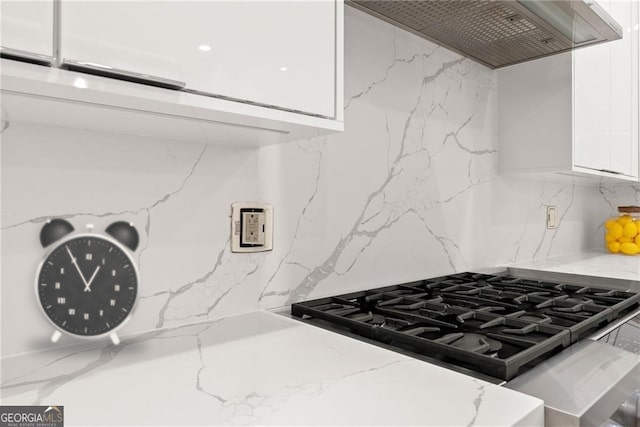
12.55
